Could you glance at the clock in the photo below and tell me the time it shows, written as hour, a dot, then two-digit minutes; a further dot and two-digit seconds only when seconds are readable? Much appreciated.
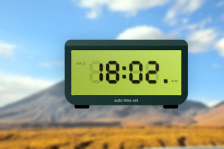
18.02
